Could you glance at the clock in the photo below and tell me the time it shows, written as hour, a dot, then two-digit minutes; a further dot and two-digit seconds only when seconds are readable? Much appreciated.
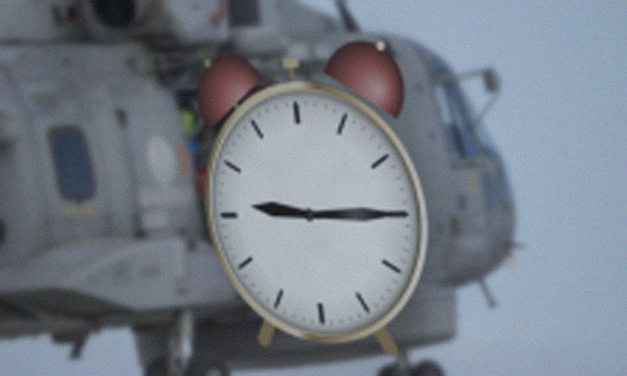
9.15
